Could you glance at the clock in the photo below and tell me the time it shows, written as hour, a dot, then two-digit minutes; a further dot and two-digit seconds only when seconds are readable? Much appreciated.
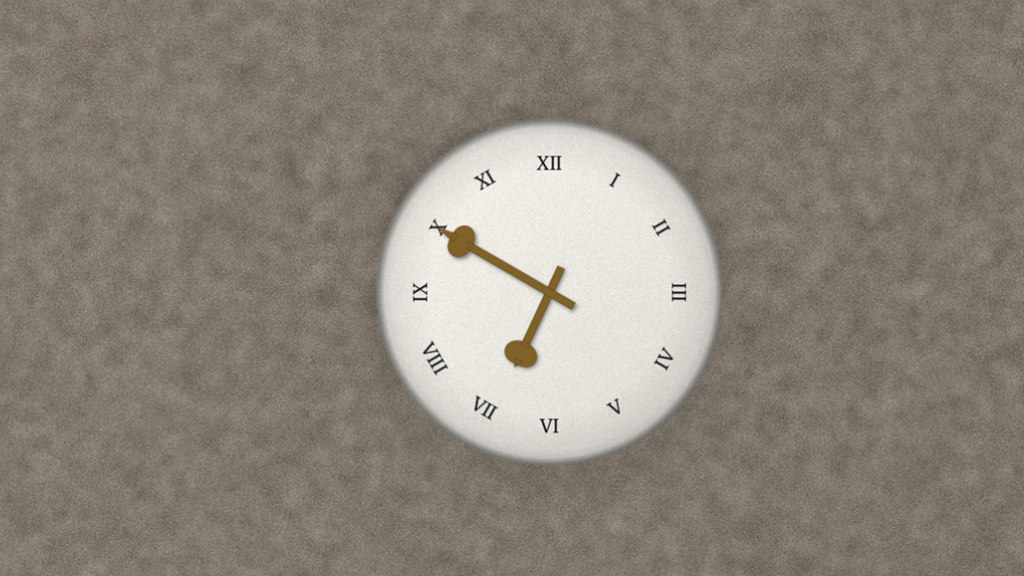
6.50
